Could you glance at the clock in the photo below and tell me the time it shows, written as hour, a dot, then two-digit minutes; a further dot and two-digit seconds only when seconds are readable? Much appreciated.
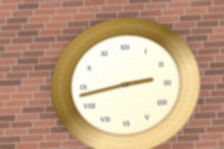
2.43
